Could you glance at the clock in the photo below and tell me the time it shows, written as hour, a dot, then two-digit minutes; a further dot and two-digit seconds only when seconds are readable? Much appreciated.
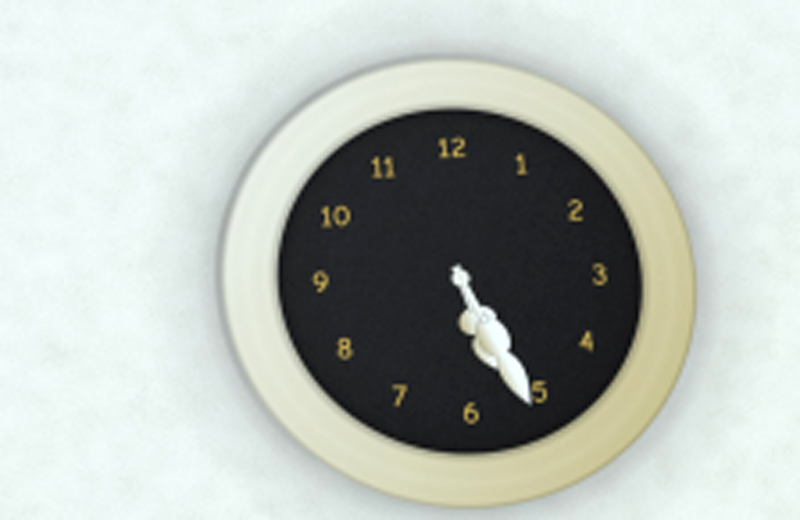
5.26
